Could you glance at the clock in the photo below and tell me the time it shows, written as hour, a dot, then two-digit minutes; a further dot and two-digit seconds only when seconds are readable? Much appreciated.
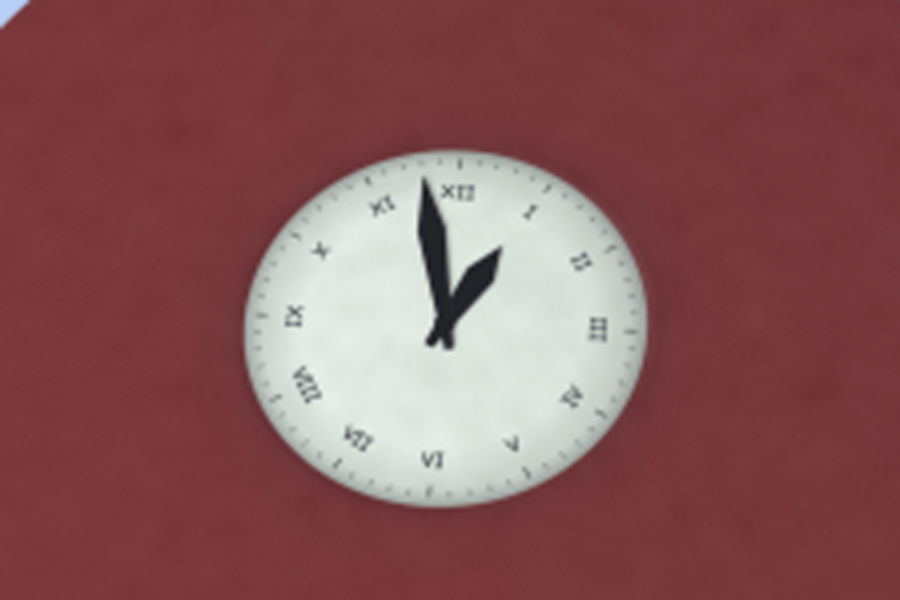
12.58
